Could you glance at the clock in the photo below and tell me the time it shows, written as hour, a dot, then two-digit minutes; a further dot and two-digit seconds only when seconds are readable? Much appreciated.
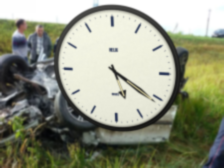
5.21
